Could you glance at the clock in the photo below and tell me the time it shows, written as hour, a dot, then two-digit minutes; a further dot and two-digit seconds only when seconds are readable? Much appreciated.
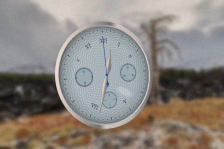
12.33
